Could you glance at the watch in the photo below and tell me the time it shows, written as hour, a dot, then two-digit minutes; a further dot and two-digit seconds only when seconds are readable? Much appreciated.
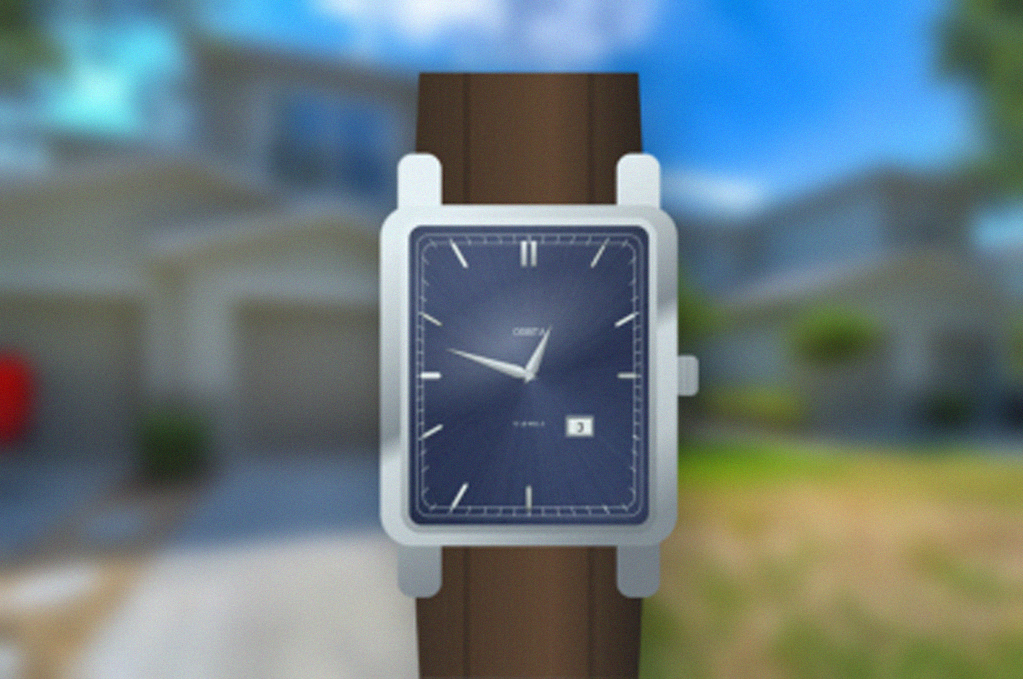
12.48
